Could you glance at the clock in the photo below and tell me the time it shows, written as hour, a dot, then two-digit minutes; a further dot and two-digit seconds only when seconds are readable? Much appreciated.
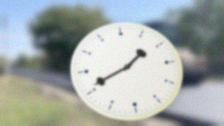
1.41
